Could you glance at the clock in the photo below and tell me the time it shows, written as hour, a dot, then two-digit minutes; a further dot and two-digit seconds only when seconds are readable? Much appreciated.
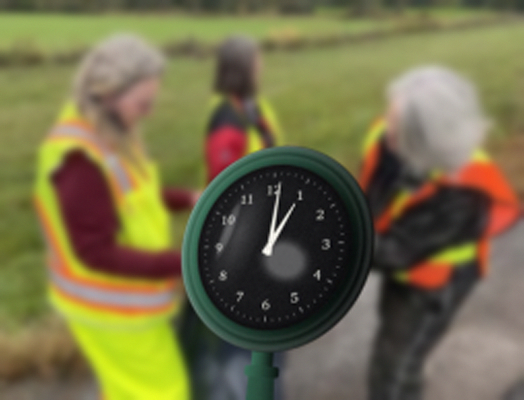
1.01
